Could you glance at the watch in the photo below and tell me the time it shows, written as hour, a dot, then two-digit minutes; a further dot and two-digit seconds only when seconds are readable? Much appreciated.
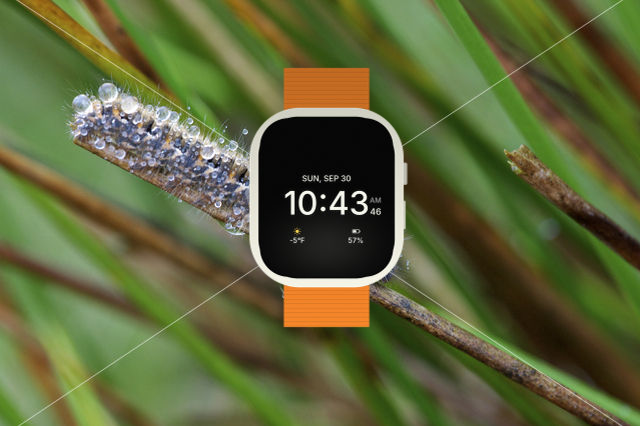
10.43.46
